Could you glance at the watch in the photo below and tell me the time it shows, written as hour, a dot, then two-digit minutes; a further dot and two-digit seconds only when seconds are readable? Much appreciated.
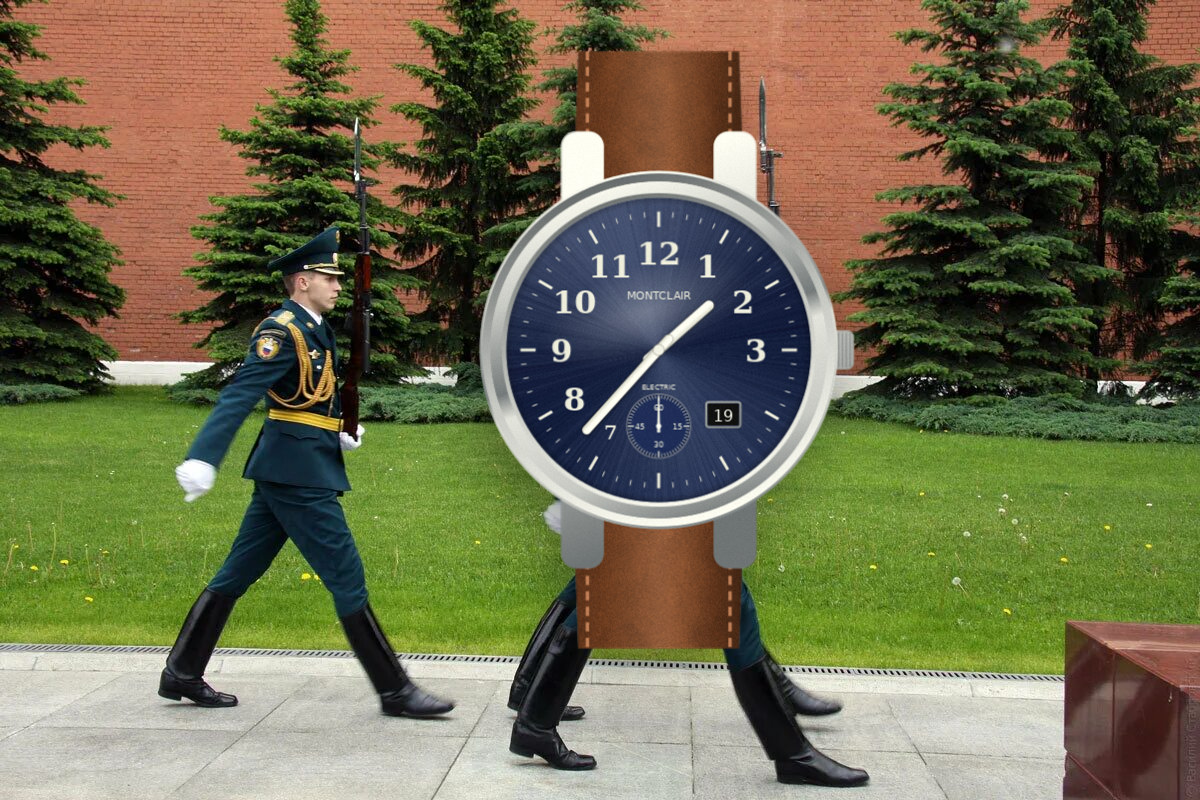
1.37
